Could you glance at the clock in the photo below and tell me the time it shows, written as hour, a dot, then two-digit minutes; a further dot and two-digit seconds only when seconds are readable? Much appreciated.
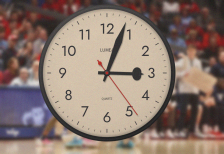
3.03.24
